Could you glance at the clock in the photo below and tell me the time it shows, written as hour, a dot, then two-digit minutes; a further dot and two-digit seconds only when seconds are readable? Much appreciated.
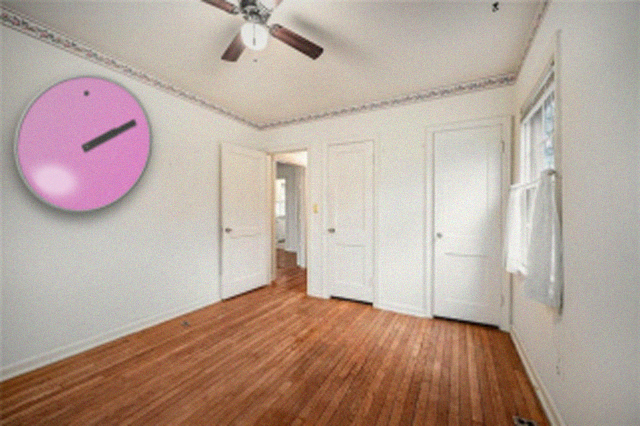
2.11
